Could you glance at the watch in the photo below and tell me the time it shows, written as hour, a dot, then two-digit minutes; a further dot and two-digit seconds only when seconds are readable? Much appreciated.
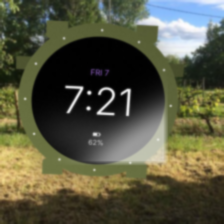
7.21
